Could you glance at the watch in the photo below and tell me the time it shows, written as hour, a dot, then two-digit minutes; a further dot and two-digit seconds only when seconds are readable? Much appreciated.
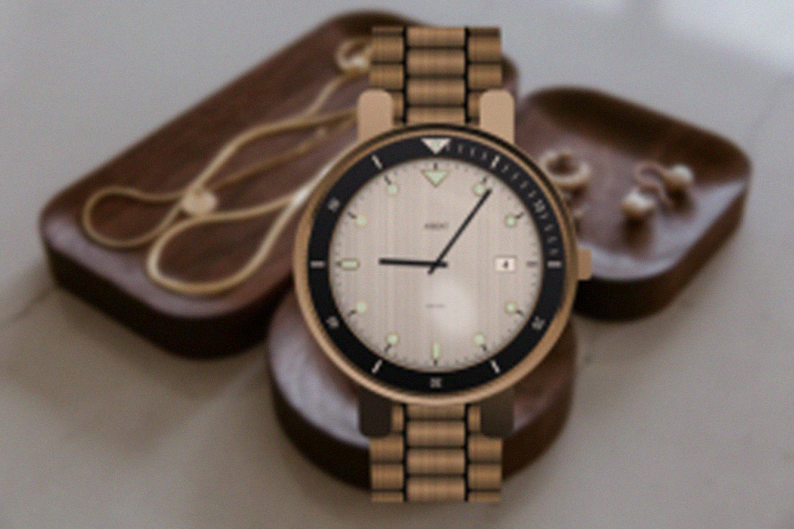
9.06
